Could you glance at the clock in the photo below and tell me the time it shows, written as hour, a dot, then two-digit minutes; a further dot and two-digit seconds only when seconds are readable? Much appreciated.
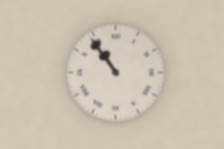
10.54
